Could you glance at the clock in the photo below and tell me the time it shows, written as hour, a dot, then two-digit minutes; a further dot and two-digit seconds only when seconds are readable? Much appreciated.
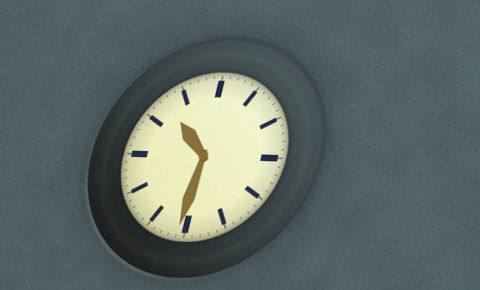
10.31
